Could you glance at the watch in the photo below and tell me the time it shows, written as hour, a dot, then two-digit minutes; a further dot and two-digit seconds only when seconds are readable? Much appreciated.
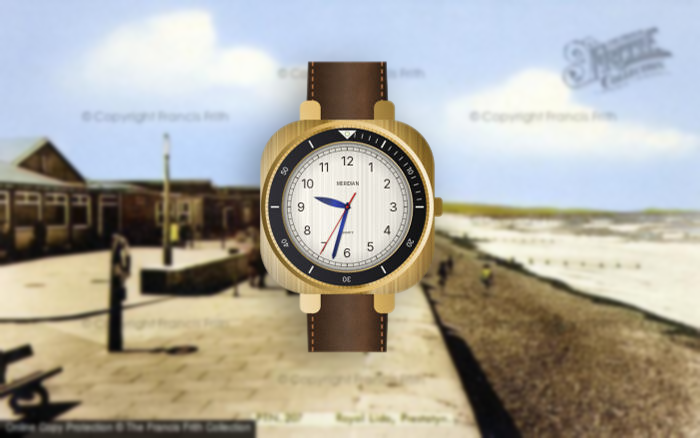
9.32.35
